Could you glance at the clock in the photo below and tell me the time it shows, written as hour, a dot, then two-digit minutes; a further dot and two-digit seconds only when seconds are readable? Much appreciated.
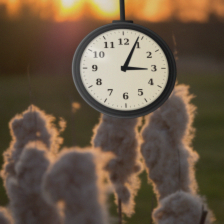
3.04
